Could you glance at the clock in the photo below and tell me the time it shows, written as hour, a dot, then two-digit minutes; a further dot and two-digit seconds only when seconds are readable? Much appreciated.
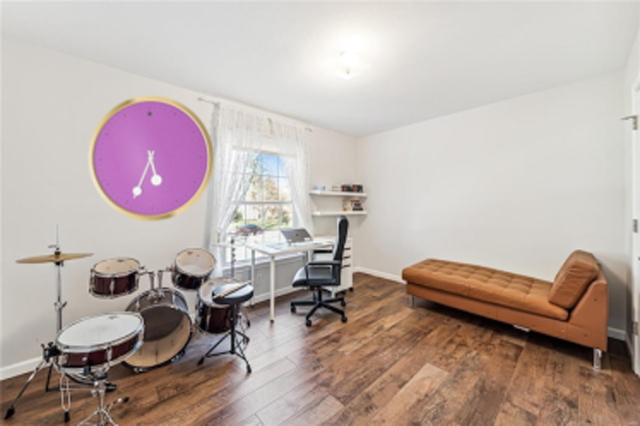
5.34
